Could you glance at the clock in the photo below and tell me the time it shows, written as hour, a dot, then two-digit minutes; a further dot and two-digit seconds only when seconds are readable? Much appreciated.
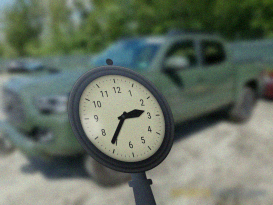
2.36
